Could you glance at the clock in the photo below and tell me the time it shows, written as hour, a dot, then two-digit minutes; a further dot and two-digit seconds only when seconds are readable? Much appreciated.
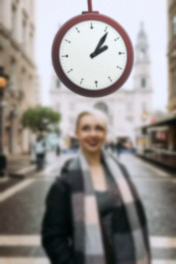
2.06
